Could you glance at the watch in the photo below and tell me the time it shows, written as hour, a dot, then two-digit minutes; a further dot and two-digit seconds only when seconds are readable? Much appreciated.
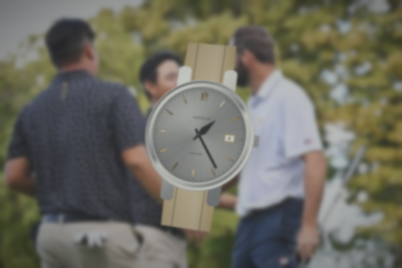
1.24
